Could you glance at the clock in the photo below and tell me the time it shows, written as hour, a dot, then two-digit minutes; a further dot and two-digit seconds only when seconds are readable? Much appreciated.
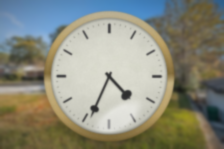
4.34
